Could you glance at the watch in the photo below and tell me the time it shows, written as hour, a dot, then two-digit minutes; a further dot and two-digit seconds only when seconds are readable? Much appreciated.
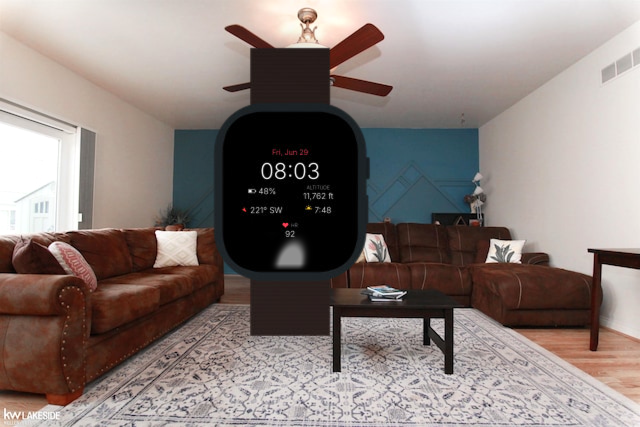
8.03
